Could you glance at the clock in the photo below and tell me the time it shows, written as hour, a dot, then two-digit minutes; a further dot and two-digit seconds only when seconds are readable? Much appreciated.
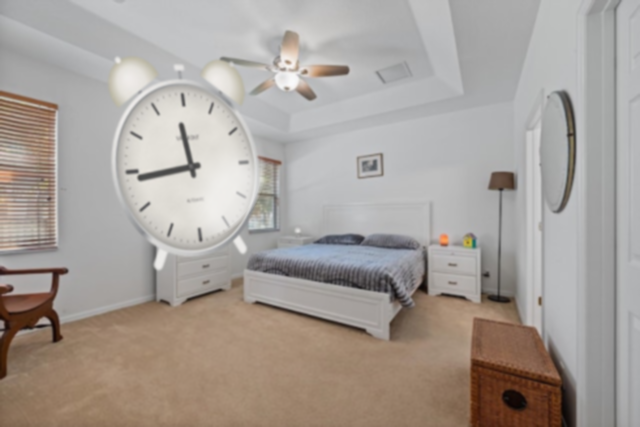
11.44
